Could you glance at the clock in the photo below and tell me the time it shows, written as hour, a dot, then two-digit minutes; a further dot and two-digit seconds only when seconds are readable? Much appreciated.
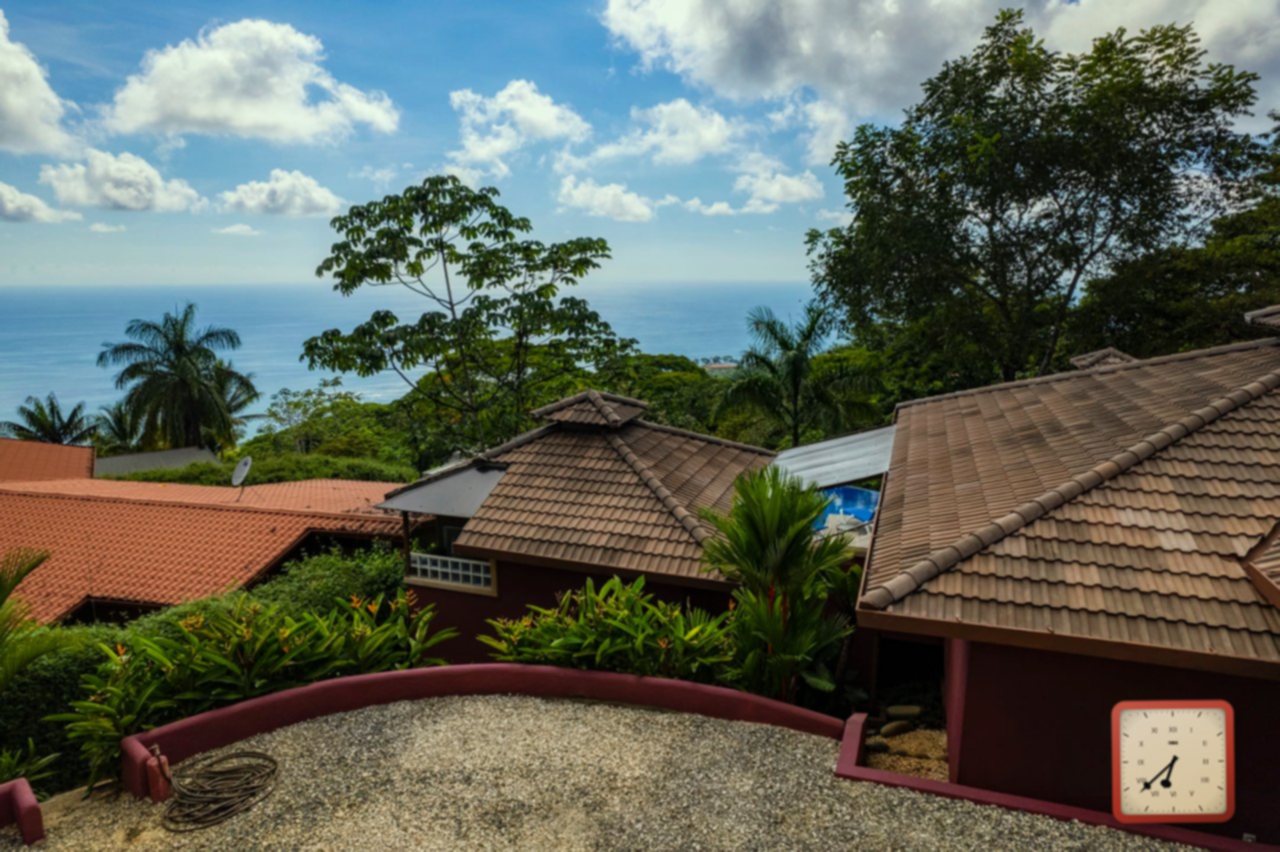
6.38
